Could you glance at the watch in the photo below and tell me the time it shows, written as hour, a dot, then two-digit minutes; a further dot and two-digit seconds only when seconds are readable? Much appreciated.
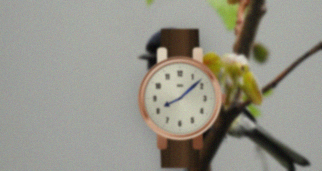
8.08
